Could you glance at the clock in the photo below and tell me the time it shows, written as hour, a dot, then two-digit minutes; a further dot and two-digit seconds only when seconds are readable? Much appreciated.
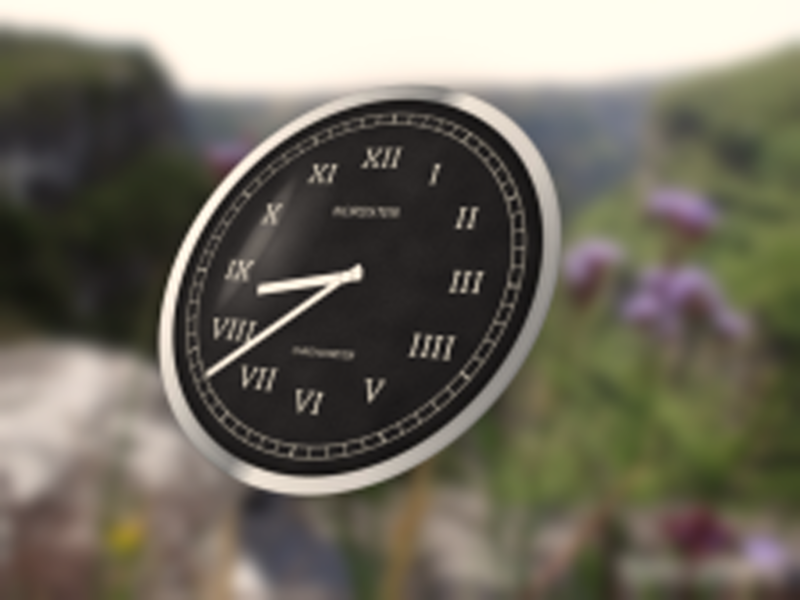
8.38
